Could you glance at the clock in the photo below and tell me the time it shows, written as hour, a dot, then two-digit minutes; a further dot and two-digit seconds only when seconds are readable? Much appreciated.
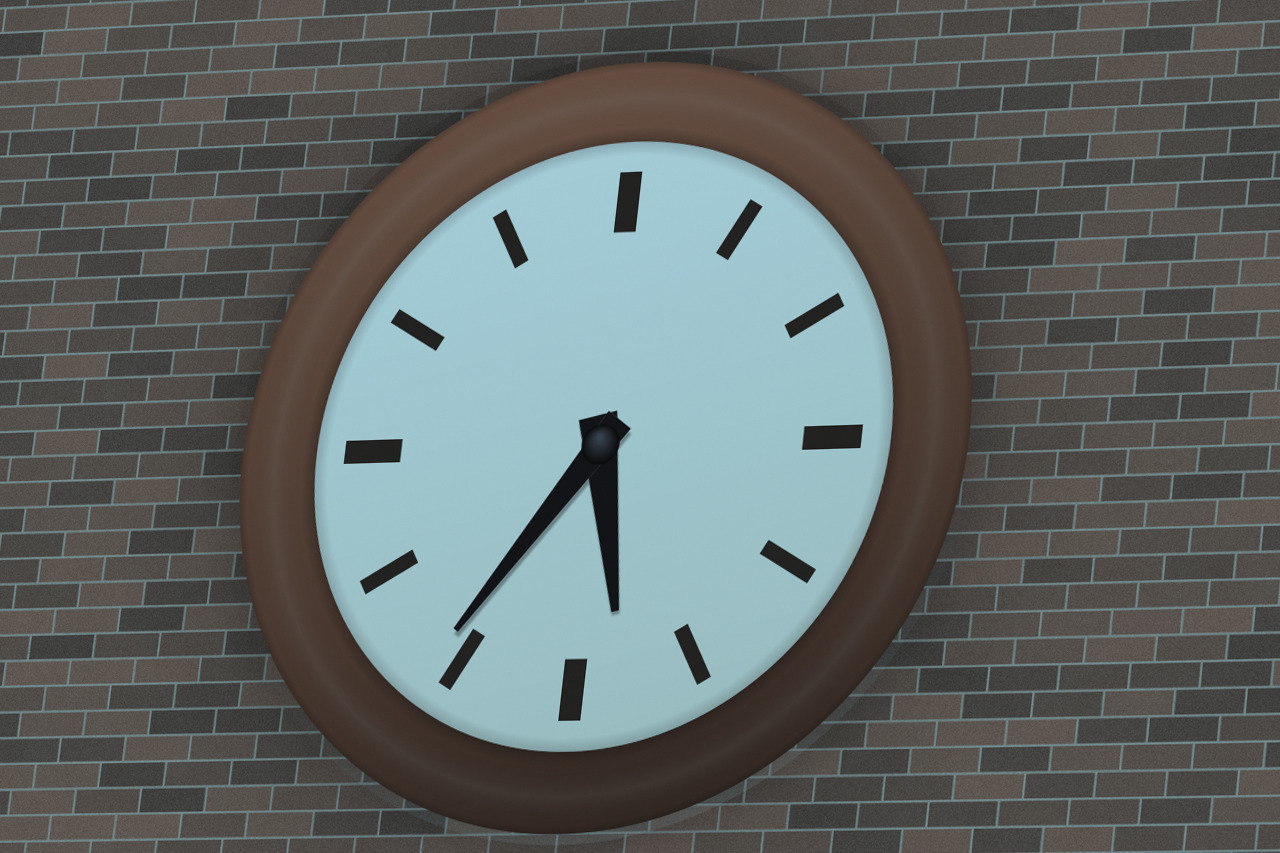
5.36
